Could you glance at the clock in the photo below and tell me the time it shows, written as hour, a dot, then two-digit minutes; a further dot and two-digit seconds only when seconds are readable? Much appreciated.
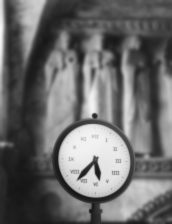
5.37
